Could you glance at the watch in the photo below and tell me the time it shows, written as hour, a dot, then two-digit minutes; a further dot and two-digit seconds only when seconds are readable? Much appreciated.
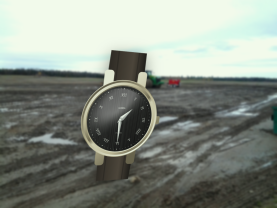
1.30
